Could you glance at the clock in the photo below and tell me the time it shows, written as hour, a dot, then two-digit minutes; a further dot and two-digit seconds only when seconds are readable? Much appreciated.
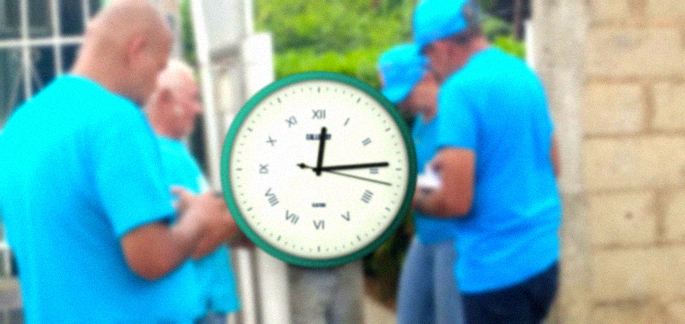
12.14.17
